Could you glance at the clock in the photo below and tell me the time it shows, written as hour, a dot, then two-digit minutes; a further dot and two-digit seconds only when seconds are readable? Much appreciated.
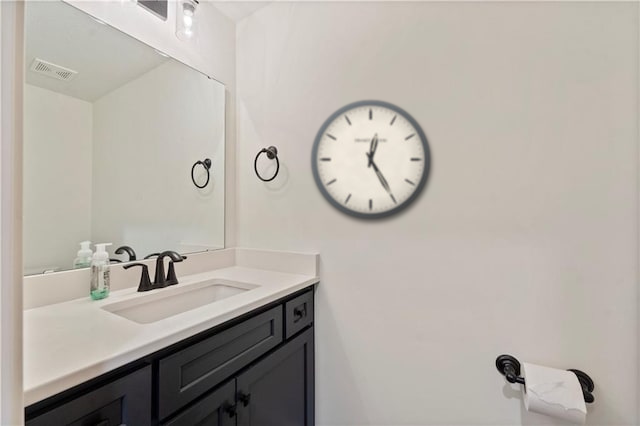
12.25
